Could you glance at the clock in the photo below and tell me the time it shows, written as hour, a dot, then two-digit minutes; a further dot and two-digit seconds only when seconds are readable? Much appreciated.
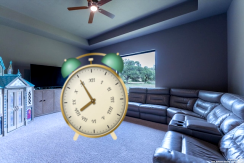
7.55
